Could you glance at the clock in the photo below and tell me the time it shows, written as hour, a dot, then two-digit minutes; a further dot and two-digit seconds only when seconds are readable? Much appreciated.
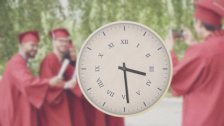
3.29
